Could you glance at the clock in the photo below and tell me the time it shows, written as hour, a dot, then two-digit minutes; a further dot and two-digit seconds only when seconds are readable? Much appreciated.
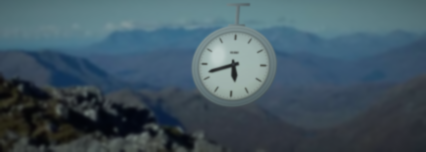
5.42
